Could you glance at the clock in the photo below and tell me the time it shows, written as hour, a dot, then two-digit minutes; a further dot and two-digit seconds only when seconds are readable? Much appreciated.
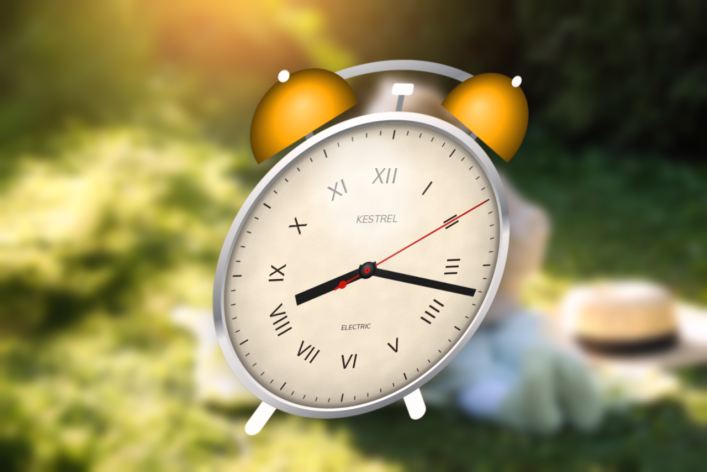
8.17.10
